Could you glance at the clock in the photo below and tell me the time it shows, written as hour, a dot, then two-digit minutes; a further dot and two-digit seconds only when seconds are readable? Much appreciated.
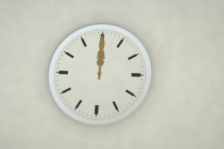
12.00
